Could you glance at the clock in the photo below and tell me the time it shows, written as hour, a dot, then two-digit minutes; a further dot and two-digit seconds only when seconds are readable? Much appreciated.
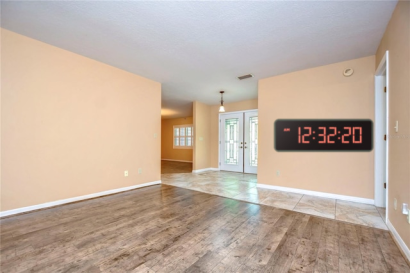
12.32.20
